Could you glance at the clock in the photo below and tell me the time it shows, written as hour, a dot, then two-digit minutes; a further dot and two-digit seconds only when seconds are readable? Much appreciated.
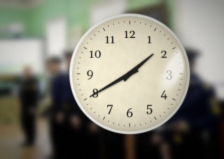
1.40
